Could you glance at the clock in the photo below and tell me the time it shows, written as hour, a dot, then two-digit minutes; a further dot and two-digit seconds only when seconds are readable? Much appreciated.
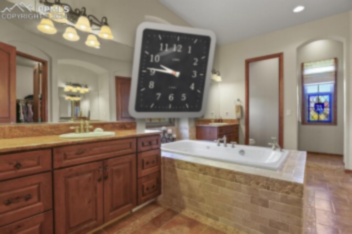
9.46
